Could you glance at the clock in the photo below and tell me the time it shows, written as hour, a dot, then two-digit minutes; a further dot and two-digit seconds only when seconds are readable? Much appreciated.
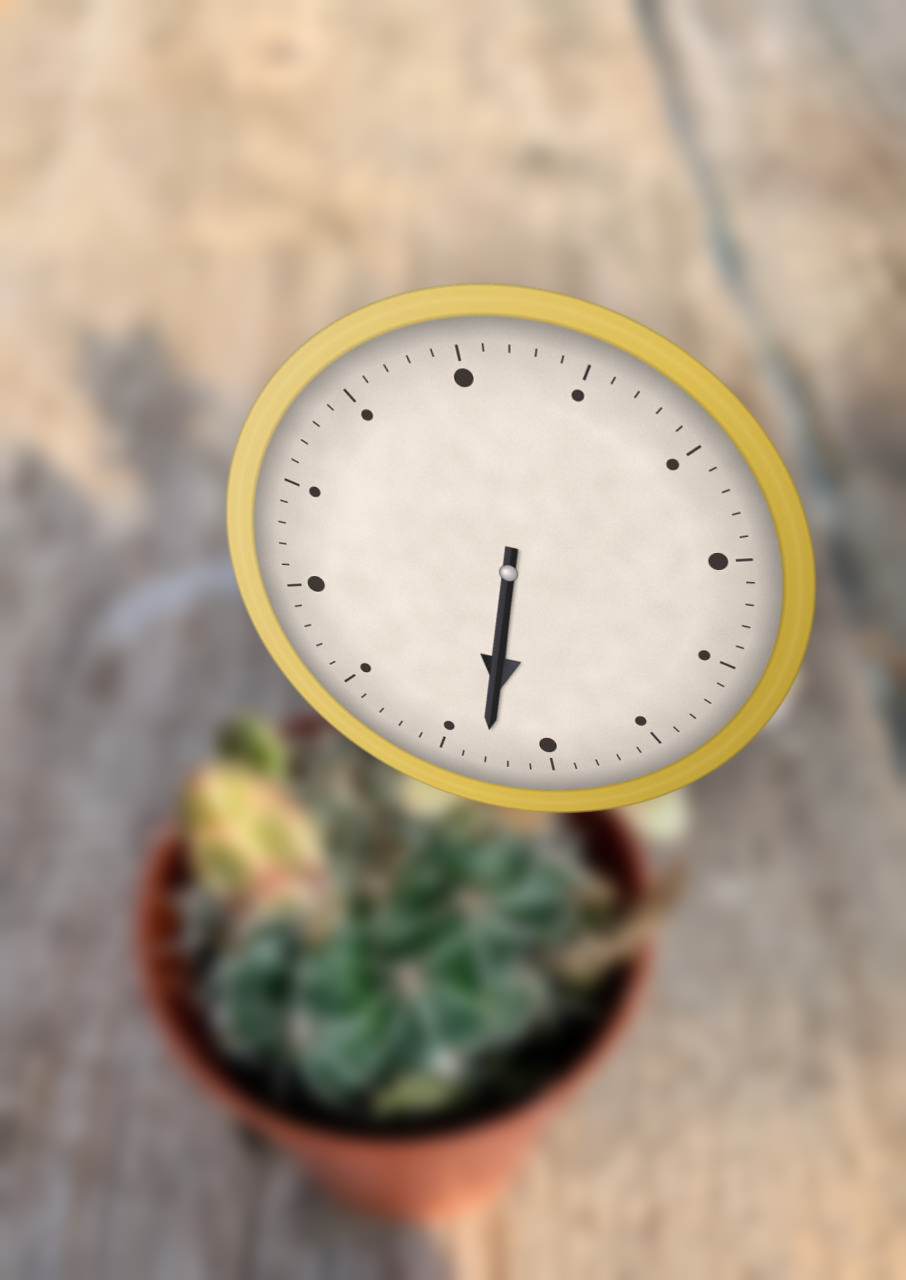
6.33
